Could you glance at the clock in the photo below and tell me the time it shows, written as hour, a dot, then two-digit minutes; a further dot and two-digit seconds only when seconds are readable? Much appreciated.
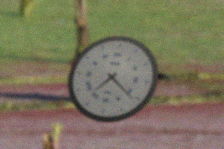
7.21
